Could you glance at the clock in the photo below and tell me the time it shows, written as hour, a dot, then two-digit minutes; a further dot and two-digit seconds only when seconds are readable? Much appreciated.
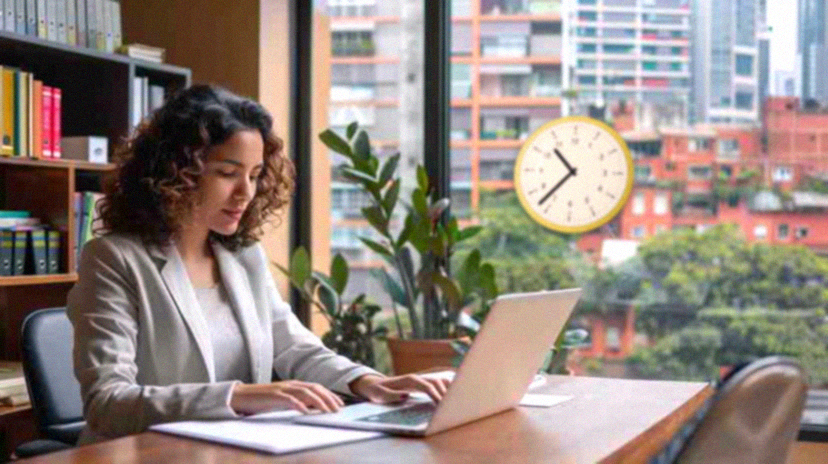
10.37
